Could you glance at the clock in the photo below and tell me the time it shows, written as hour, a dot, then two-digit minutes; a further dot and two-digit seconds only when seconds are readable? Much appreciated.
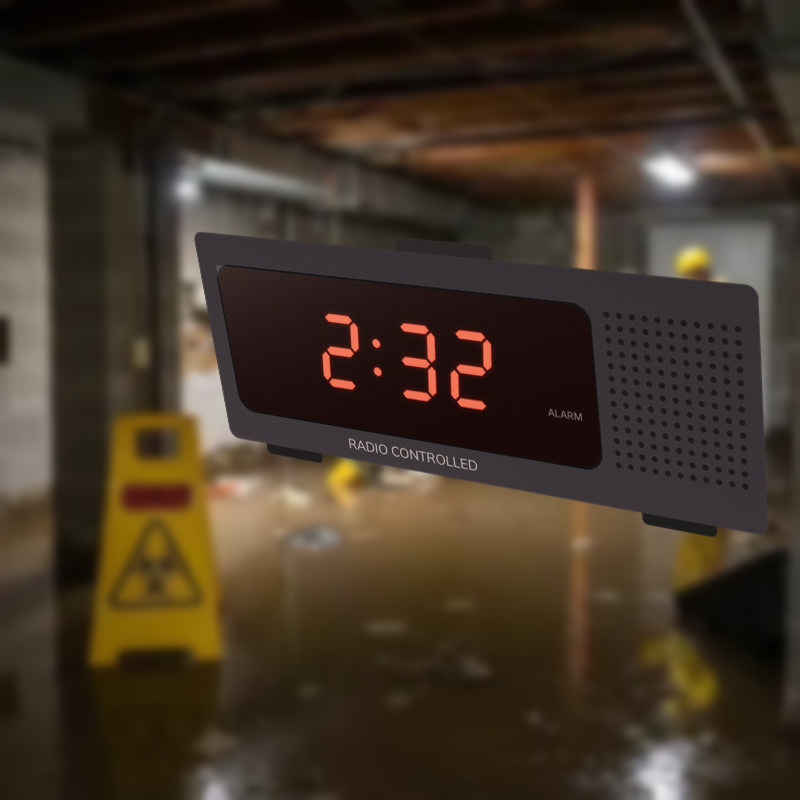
2.32
